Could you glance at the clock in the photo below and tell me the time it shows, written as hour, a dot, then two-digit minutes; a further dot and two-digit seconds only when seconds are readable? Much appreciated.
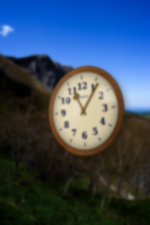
11.06
